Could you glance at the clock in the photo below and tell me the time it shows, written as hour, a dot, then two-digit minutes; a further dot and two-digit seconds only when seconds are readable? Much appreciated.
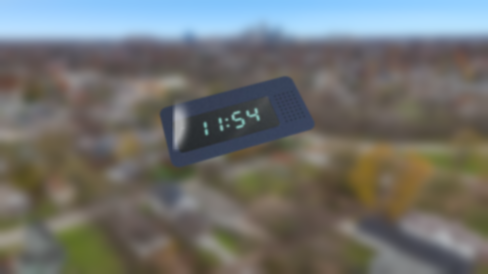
11.54
